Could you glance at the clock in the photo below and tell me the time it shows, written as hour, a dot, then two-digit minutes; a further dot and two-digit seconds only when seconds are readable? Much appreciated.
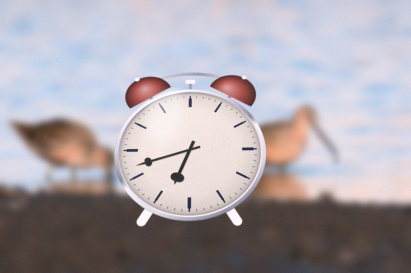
6.42
